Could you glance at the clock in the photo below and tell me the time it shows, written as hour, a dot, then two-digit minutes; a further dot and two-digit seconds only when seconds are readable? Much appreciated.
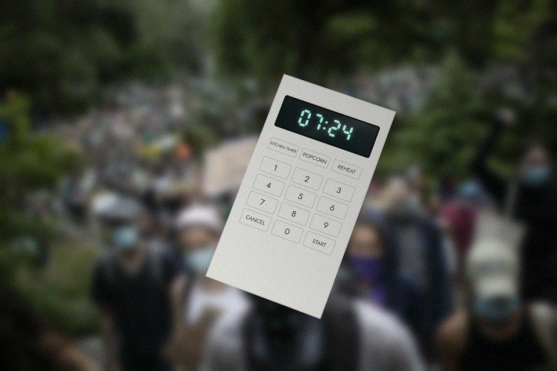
7.24
